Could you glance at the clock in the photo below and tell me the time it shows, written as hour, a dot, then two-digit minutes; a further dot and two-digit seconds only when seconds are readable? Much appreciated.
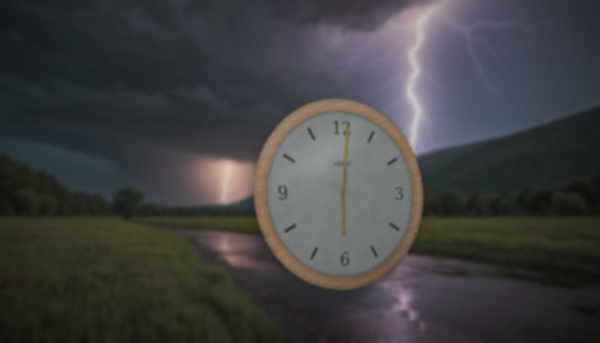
6.01
